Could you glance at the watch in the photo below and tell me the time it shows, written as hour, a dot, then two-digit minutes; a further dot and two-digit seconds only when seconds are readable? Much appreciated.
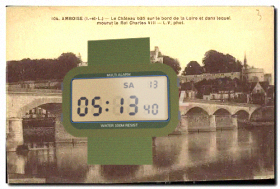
5.13.40
